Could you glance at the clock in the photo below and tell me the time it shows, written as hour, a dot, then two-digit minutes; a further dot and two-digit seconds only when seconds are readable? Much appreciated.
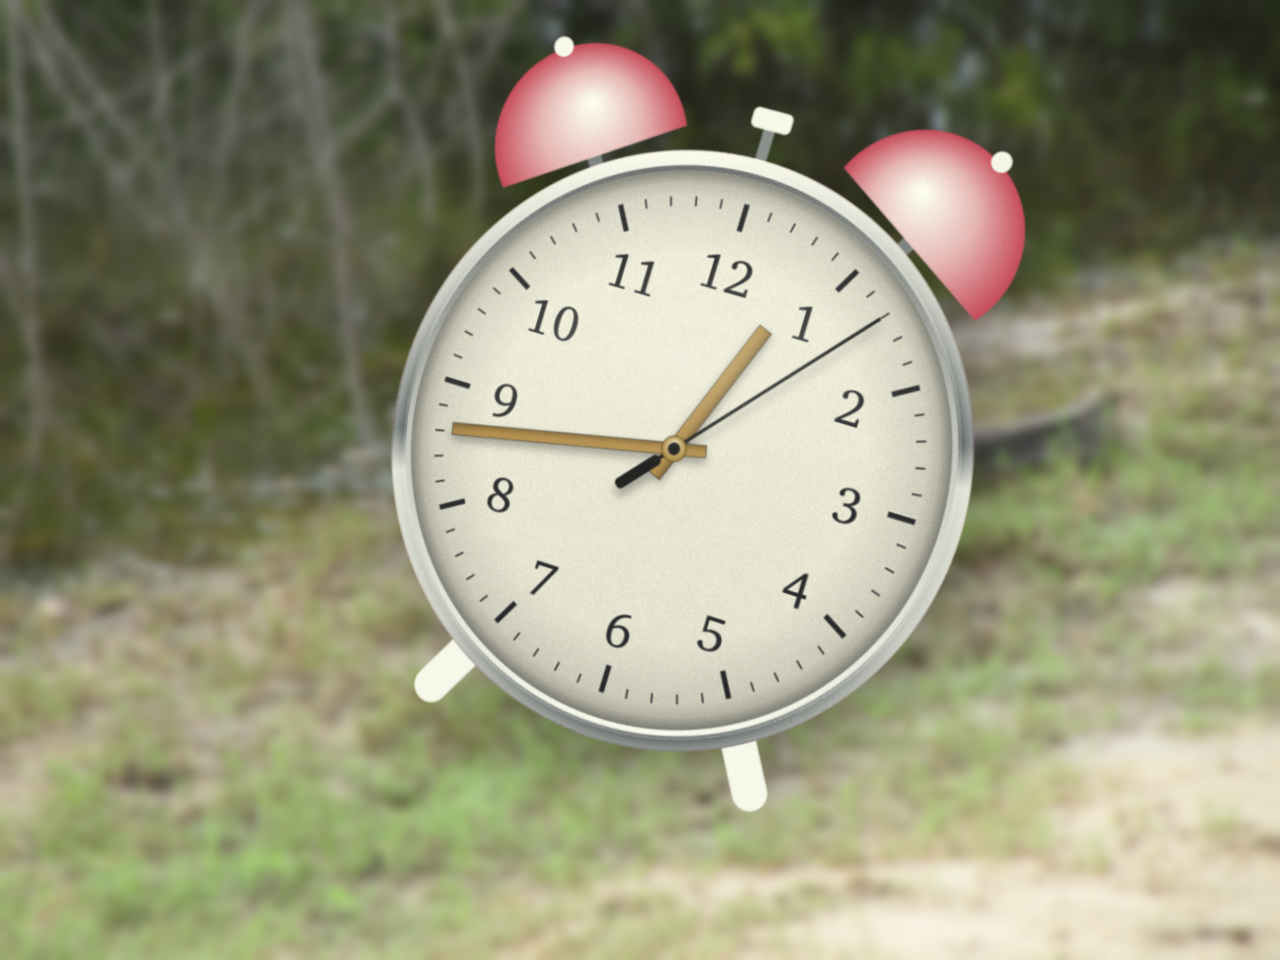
12.43.07
